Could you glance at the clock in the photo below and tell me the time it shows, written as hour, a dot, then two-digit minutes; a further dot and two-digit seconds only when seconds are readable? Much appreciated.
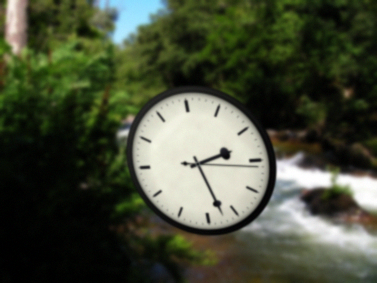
2.27.16
